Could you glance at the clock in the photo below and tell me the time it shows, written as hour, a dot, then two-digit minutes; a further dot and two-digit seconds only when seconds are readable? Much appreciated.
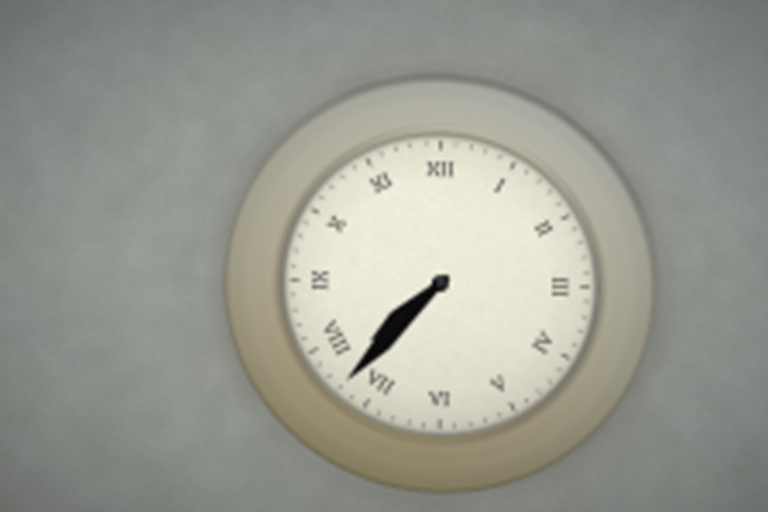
7.37
